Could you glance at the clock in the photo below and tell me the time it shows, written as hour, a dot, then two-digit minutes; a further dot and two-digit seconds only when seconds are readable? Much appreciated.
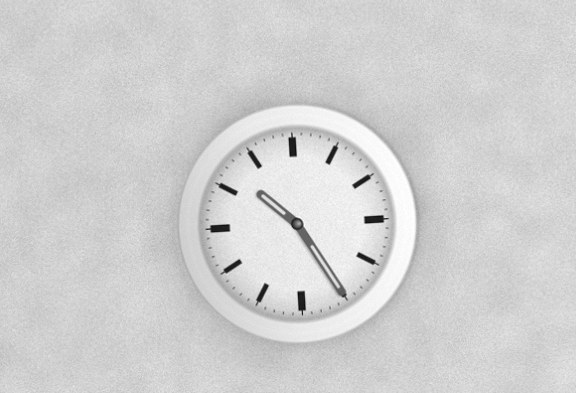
10.25
